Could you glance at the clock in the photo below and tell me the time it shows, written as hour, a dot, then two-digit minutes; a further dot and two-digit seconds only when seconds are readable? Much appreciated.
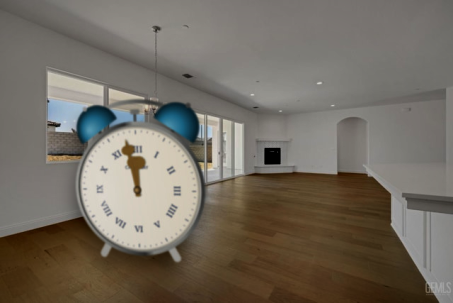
11.58
